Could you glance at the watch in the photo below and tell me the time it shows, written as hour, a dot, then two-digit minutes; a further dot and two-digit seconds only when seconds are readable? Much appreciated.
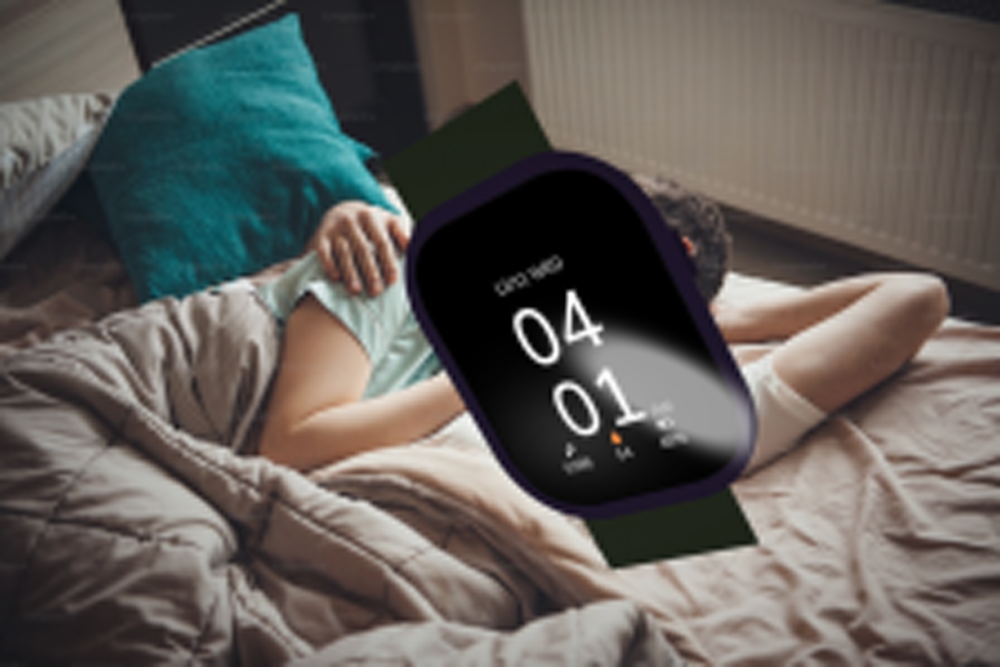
4.01
